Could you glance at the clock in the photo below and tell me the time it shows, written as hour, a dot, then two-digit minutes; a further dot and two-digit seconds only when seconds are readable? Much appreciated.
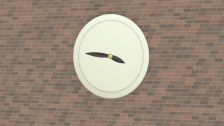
3.46
